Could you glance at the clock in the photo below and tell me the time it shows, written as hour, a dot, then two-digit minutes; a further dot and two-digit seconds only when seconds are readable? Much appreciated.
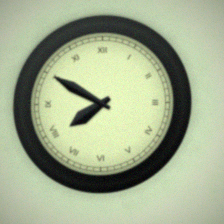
7.50
